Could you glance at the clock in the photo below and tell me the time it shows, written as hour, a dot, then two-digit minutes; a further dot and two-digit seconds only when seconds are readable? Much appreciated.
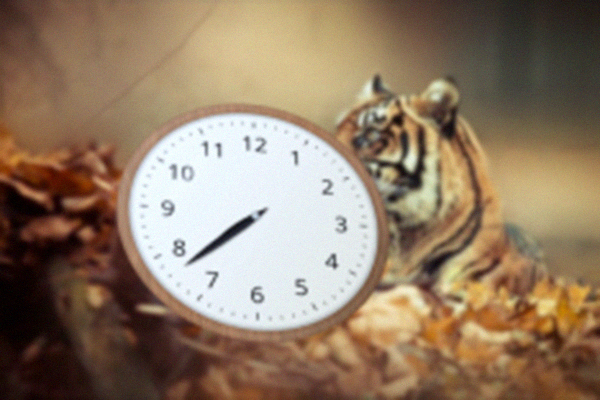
7.38
